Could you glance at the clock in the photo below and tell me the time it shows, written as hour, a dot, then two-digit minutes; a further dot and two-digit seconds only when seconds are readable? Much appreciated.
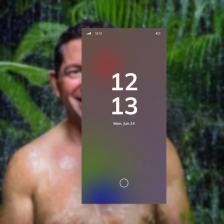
12.13
